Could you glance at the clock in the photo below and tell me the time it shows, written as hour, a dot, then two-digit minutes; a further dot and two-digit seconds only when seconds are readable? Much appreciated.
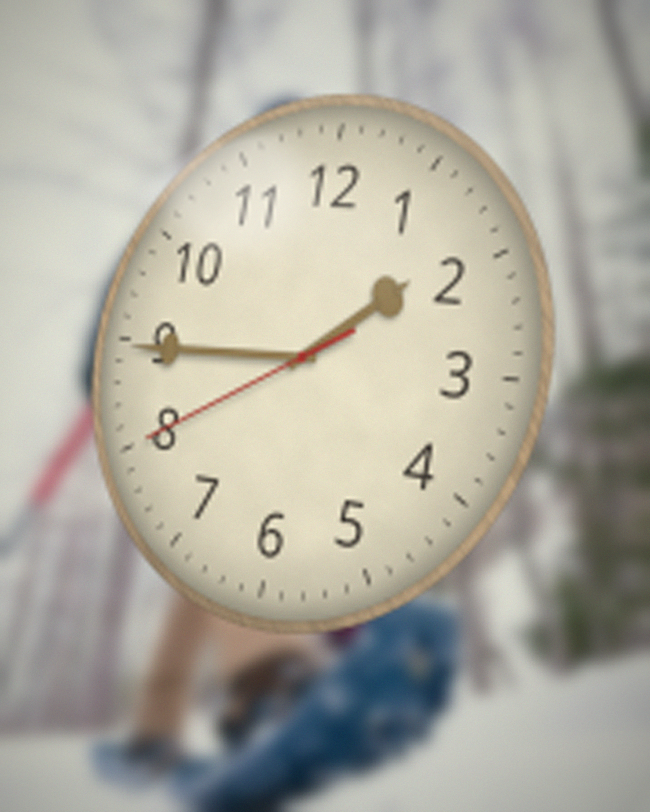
1.44.40
